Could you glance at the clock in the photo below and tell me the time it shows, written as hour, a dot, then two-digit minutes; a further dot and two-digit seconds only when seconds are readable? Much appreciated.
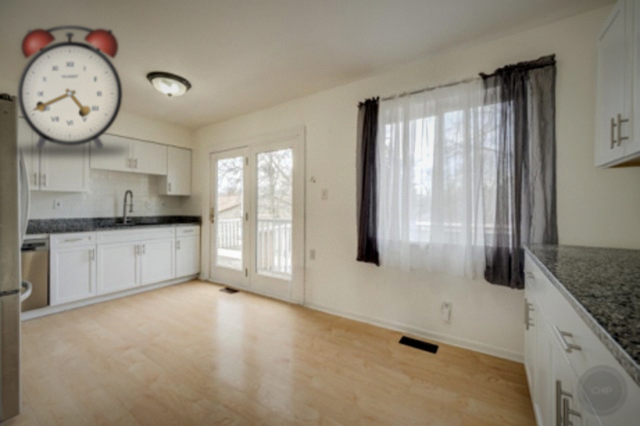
4.41
